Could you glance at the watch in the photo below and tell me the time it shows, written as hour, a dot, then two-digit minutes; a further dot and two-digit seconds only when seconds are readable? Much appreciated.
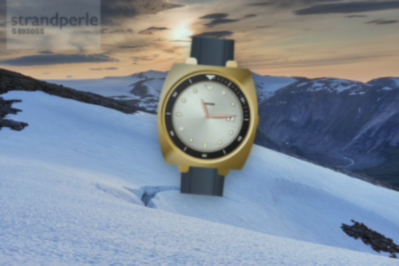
11.14
